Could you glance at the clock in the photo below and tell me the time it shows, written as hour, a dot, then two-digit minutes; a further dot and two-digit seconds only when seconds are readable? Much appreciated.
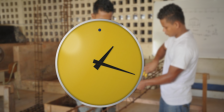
1.18
